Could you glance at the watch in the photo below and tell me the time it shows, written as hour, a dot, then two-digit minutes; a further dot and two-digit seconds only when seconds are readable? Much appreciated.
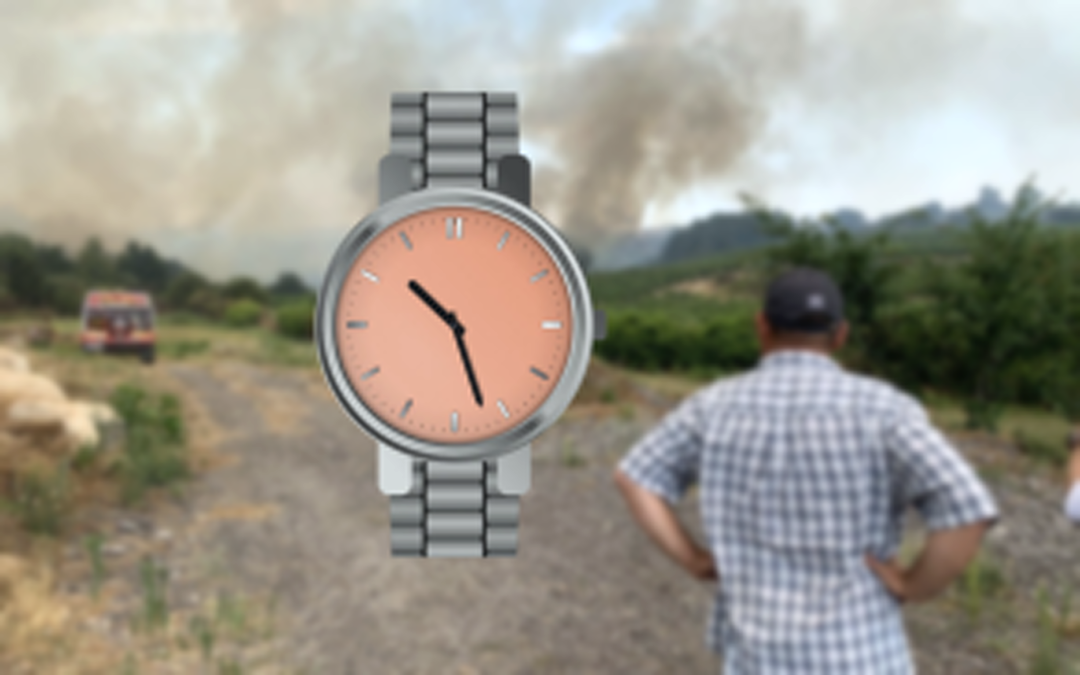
10.27
